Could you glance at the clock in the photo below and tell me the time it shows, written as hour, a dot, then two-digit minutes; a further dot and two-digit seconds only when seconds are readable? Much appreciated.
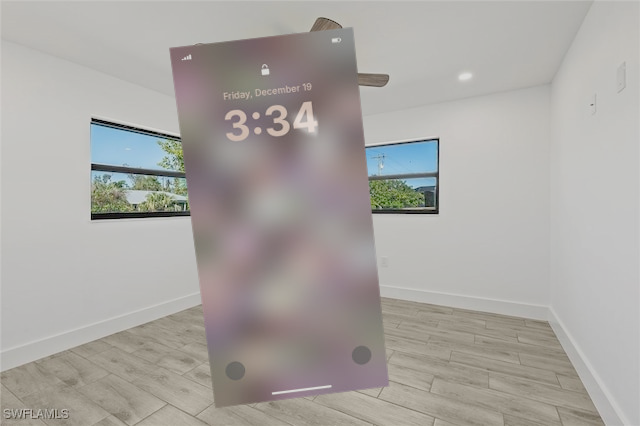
3.34
